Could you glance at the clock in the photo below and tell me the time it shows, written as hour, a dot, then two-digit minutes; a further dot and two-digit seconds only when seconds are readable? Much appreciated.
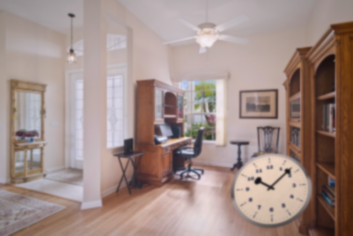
10.08
